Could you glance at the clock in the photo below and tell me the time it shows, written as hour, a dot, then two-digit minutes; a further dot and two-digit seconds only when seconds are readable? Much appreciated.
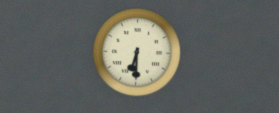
6.30
